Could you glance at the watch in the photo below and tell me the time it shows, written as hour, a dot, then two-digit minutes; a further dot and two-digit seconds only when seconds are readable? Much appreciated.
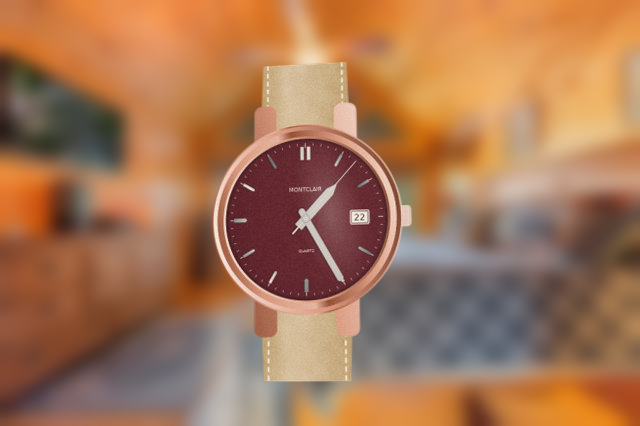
1.25.07
